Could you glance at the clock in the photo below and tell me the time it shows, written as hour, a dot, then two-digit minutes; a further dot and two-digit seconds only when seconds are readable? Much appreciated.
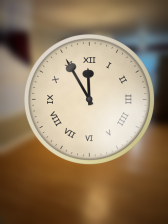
11.55
